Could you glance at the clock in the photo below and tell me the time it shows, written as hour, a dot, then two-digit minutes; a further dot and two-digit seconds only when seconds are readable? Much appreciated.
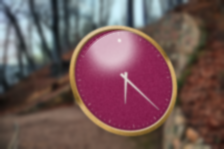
6.23
